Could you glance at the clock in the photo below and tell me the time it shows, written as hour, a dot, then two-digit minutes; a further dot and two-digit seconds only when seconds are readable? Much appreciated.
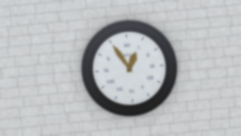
12.55
